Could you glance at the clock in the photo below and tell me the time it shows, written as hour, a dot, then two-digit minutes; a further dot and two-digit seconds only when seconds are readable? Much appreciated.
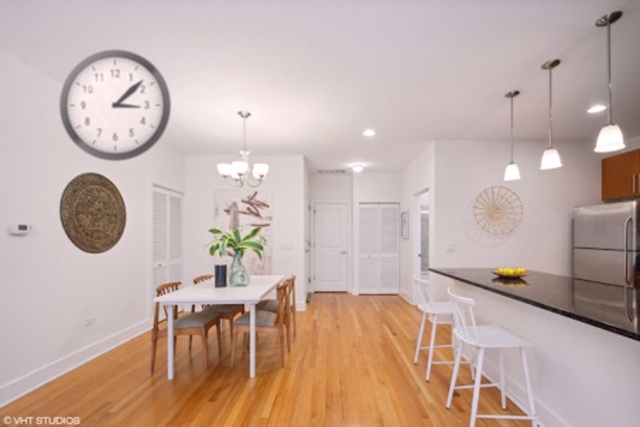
3.08
